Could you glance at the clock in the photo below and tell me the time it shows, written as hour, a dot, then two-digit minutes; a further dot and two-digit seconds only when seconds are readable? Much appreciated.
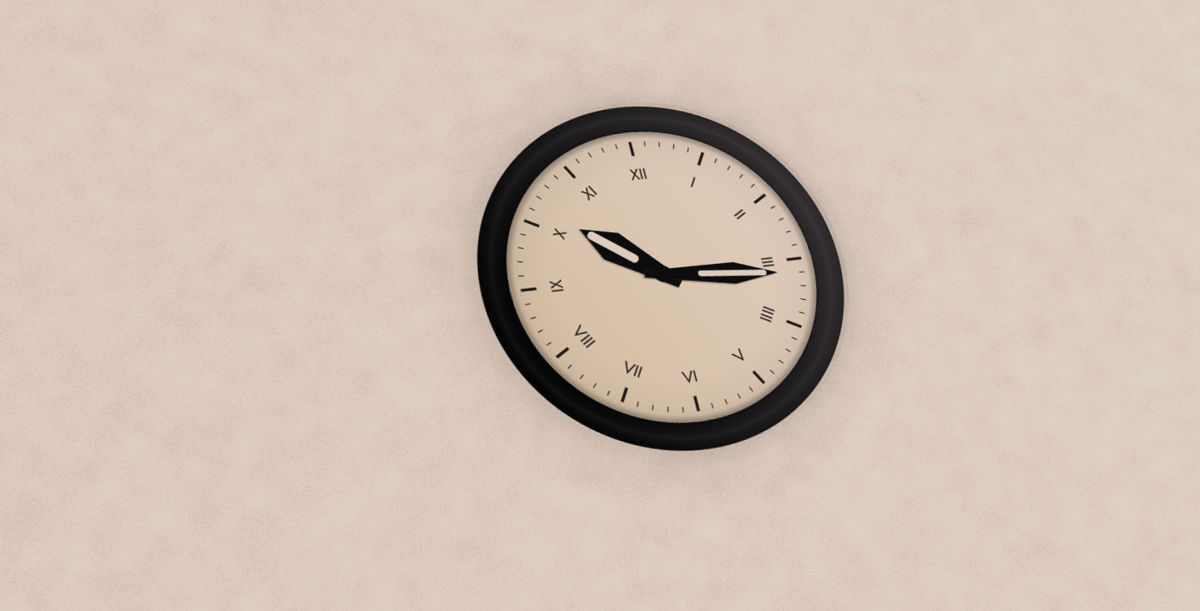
10.16
